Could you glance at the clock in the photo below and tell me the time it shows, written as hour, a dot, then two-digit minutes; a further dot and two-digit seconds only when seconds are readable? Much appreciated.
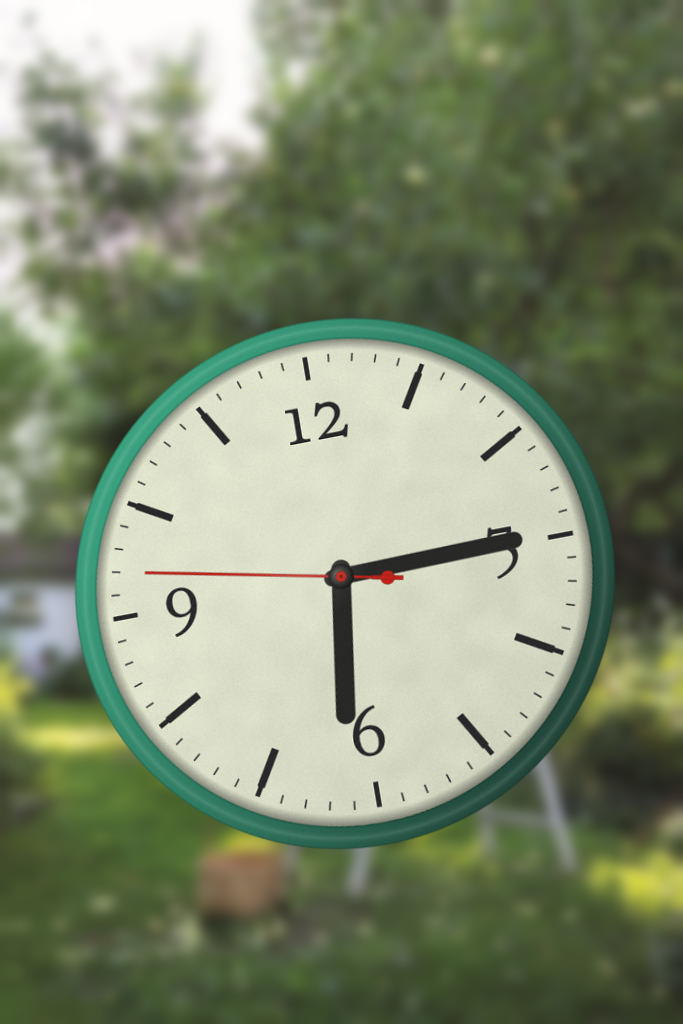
6.14.47
